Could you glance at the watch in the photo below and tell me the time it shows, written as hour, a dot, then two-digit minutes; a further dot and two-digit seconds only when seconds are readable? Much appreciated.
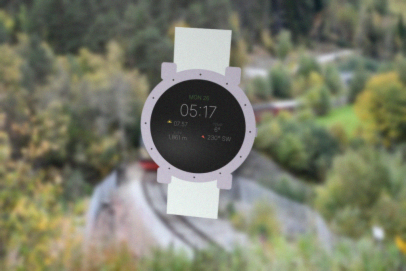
5.17
